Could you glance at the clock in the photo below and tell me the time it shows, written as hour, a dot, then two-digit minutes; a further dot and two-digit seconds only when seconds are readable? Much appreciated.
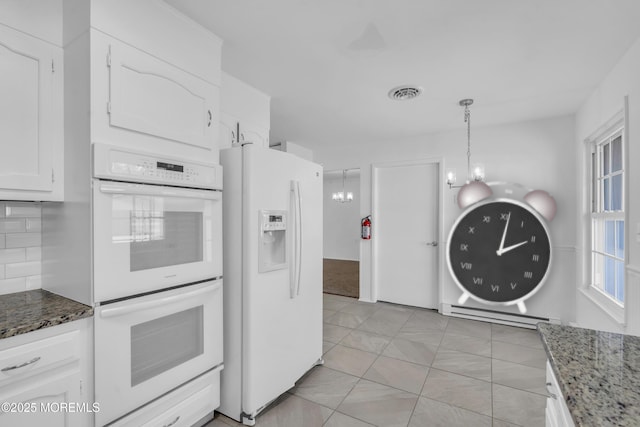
2.01
